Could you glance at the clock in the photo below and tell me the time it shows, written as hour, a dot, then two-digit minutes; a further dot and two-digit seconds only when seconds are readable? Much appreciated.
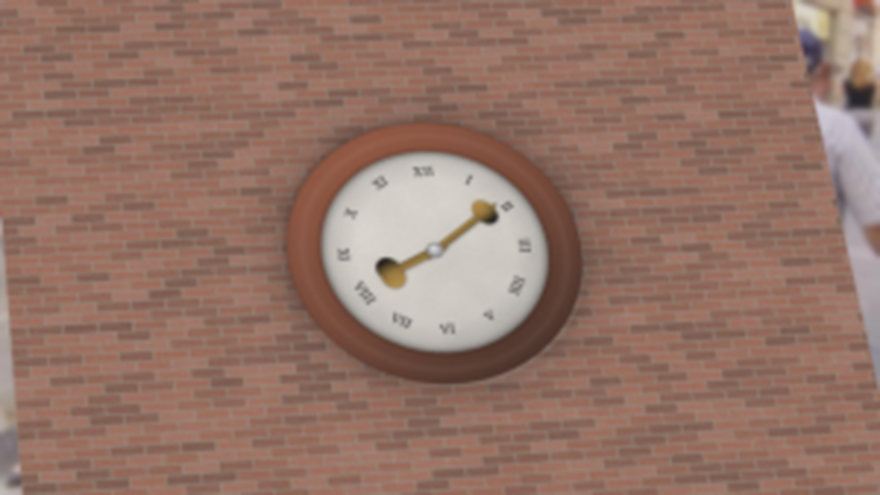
8.09
